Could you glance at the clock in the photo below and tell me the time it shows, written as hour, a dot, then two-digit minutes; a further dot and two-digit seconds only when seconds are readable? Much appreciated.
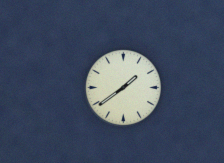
1.39
